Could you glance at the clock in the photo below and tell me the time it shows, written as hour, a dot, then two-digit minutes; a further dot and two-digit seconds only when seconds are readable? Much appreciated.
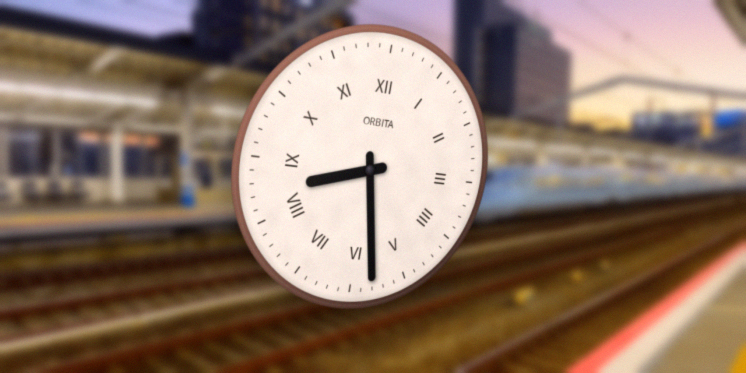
8.28
